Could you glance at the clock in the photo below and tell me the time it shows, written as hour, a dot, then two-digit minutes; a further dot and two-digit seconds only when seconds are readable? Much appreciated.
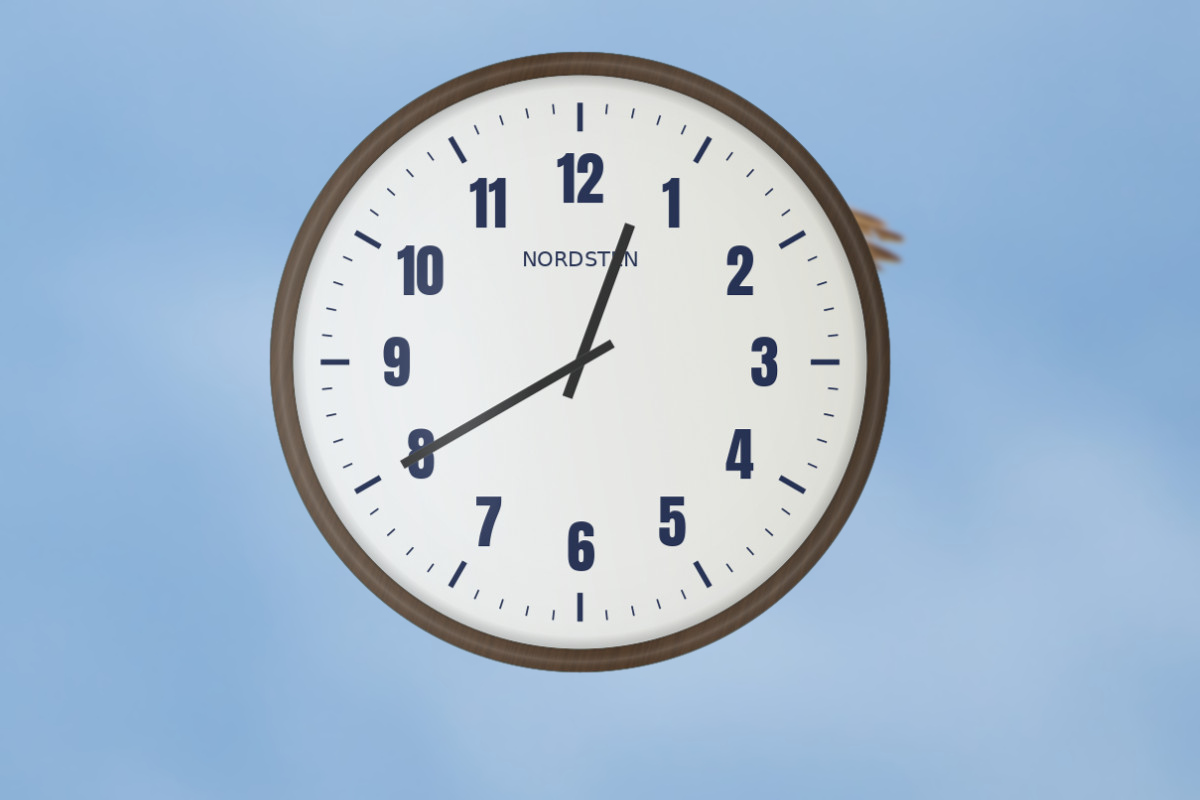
12.40
